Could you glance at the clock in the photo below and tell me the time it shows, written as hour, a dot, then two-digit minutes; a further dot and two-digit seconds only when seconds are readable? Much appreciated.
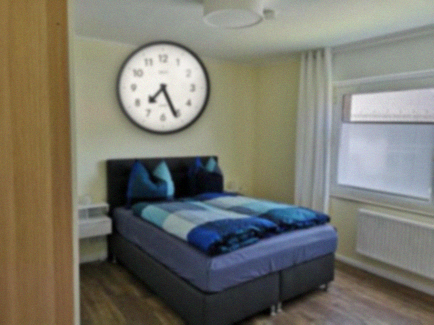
7.26
